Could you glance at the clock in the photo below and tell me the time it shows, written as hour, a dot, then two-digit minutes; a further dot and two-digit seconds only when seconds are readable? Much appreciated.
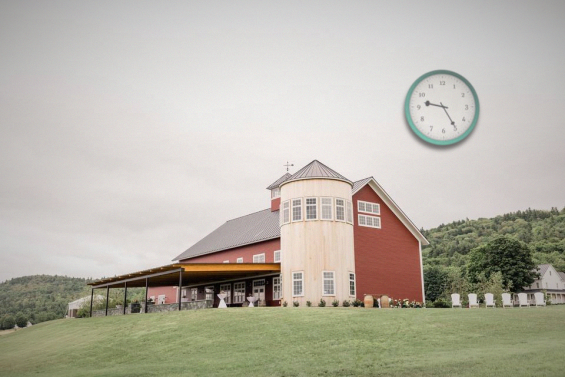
9.25
